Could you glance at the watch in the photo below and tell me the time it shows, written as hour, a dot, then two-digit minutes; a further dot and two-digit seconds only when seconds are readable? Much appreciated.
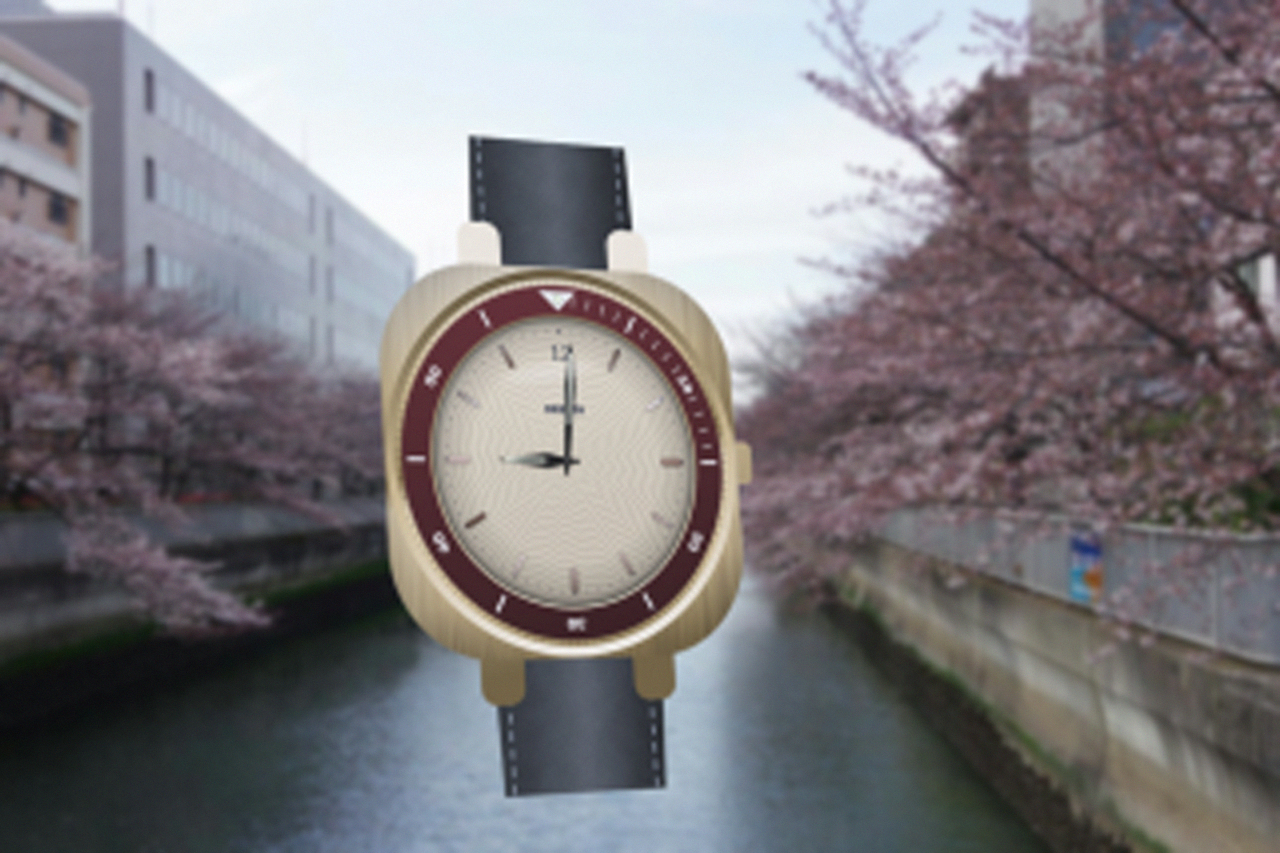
9.01
